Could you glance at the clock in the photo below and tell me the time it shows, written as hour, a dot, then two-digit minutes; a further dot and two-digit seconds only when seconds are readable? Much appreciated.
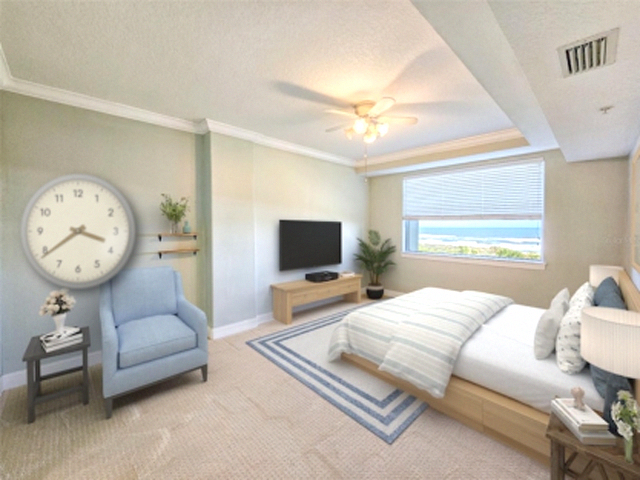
3.39
